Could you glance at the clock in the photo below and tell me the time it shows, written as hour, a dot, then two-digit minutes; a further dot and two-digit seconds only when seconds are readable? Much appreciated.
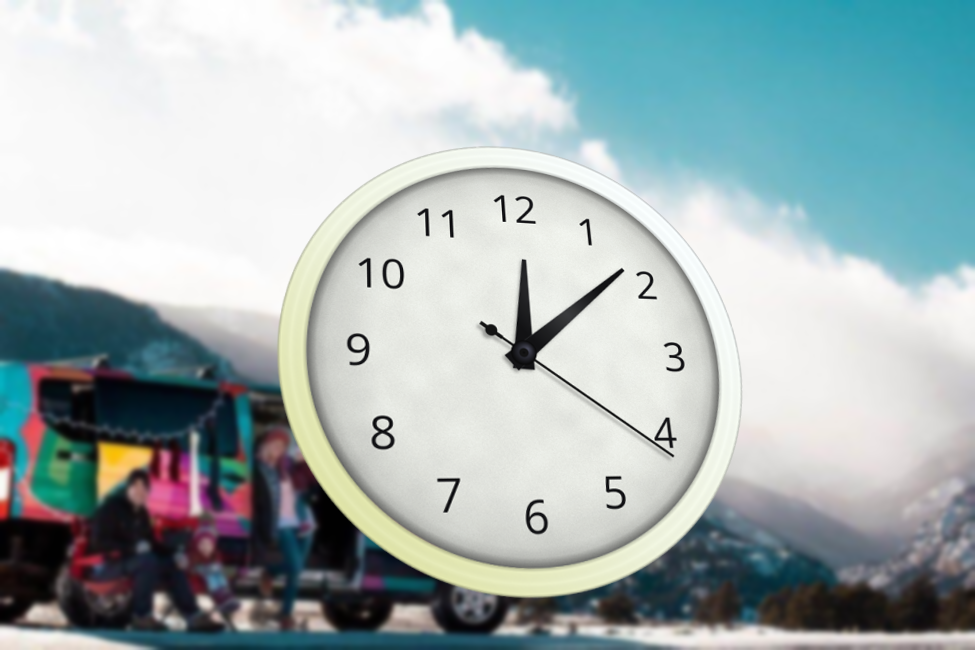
12.08.21
